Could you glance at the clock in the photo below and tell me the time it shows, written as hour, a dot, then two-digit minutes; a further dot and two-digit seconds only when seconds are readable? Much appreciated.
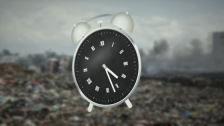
4.27
